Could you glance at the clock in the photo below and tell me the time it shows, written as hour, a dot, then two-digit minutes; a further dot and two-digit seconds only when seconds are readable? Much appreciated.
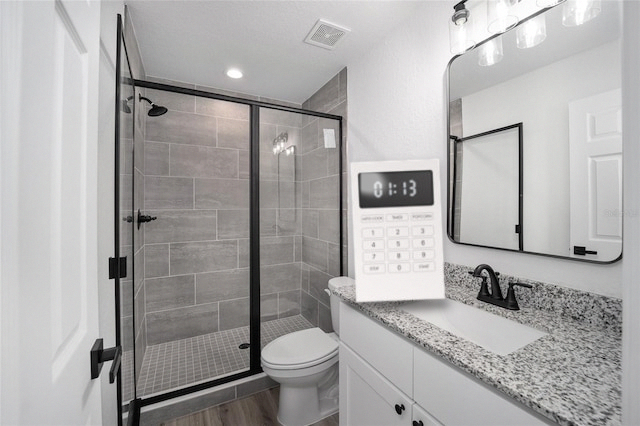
1.13
